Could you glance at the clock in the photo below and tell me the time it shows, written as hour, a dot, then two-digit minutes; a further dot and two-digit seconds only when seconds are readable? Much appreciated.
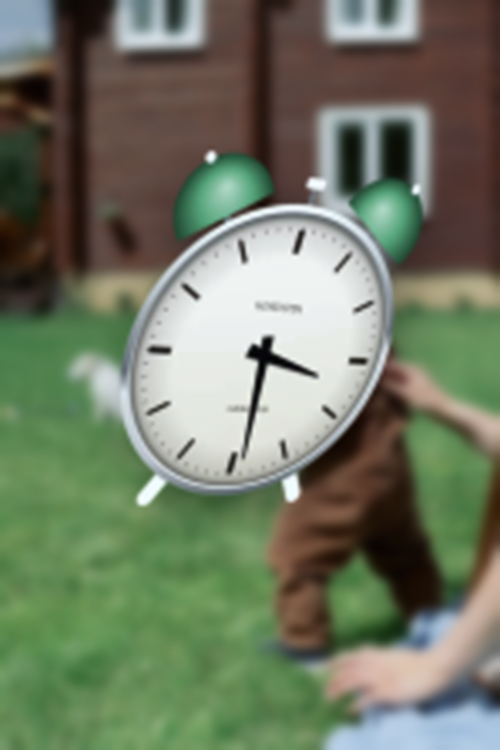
3.29
